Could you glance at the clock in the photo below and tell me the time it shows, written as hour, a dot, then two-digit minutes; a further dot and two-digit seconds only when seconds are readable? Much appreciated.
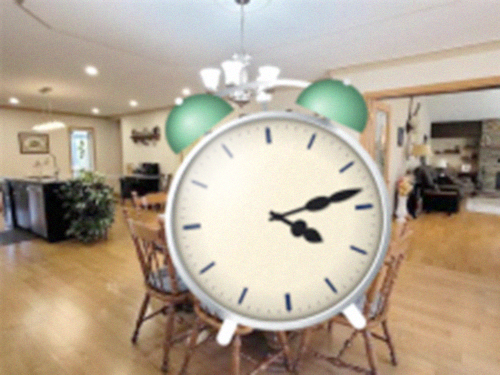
4.13
